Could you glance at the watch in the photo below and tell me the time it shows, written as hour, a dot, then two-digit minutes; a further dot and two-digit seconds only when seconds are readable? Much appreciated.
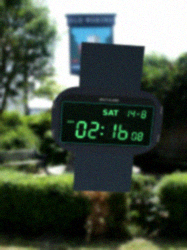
2.16
